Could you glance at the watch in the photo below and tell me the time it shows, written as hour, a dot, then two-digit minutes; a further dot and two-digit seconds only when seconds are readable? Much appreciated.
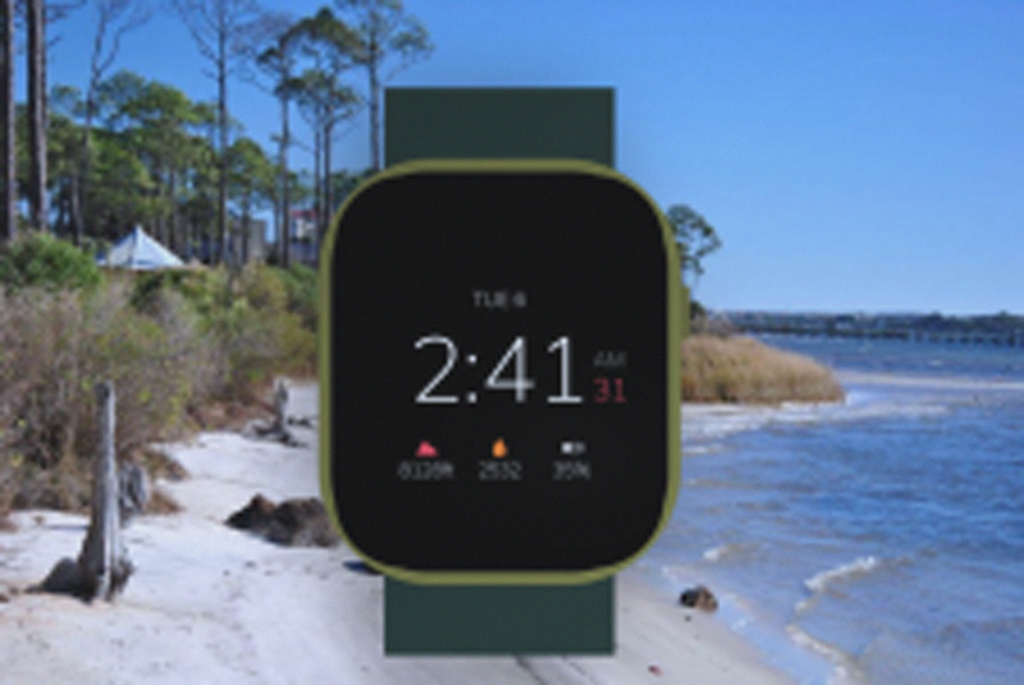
2.41
